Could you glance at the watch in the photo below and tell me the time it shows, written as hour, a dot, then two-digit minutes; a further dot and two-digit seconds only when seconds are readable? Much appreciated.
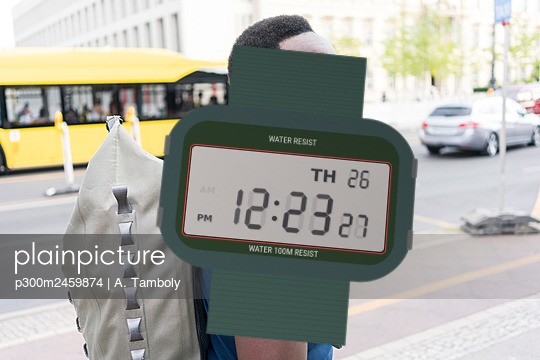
12.23.27
